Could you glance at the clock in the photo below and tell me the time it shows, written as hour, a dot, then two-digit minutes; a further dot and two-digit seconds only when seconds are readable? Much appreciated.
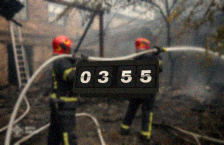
3.55
